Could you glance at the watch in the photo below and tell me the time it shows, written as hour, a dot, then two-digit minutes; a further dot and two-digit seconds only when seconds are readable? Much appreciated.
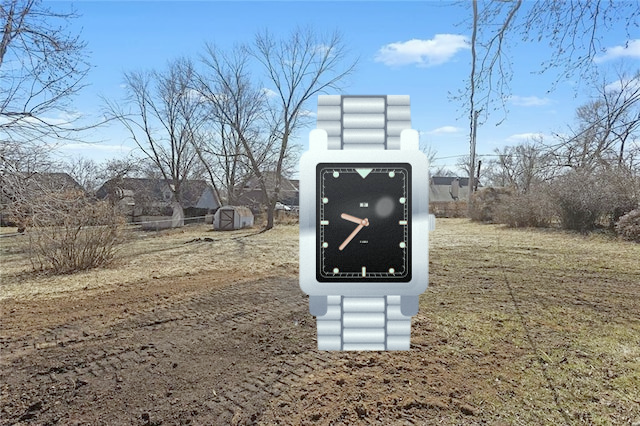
9.37
